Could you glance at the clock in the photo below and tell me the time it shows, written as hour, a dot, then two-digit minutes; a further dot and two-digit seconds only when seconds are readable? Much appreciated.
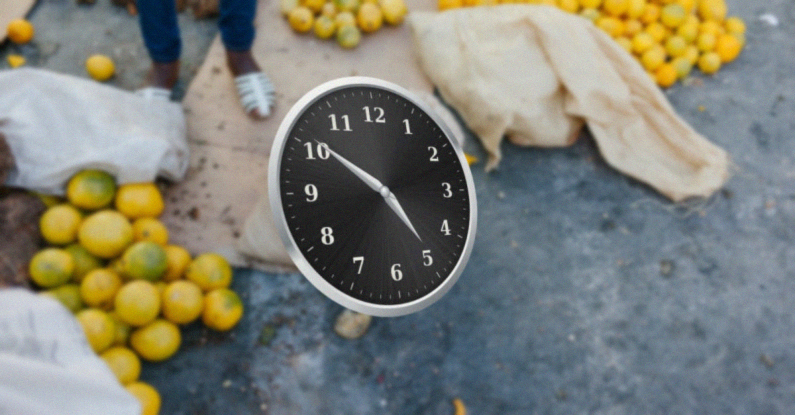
4.51
